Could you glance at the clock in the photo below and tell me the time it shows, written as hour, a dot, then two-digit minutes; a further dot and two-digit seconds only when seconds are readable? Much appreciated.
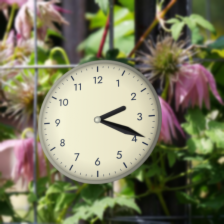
2.19
